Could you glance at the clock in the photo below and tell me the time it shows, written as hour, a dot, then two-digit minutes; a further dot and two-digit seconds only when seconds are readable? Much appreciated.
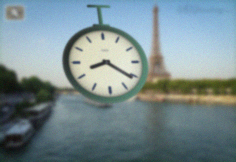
8.21
